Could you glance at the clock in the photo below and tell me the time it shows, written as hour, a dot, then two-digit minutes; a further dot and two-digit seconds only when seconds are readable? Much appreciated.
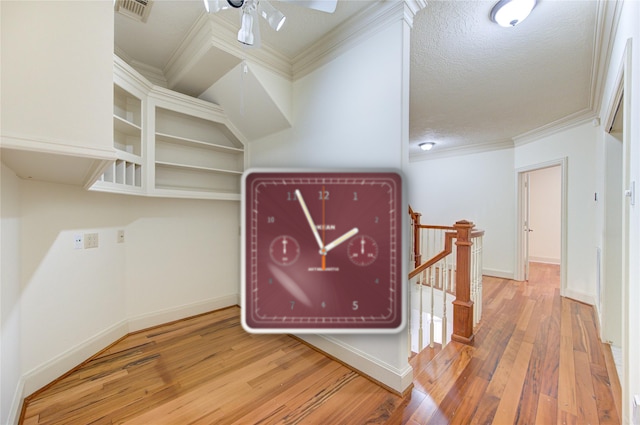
1.56
